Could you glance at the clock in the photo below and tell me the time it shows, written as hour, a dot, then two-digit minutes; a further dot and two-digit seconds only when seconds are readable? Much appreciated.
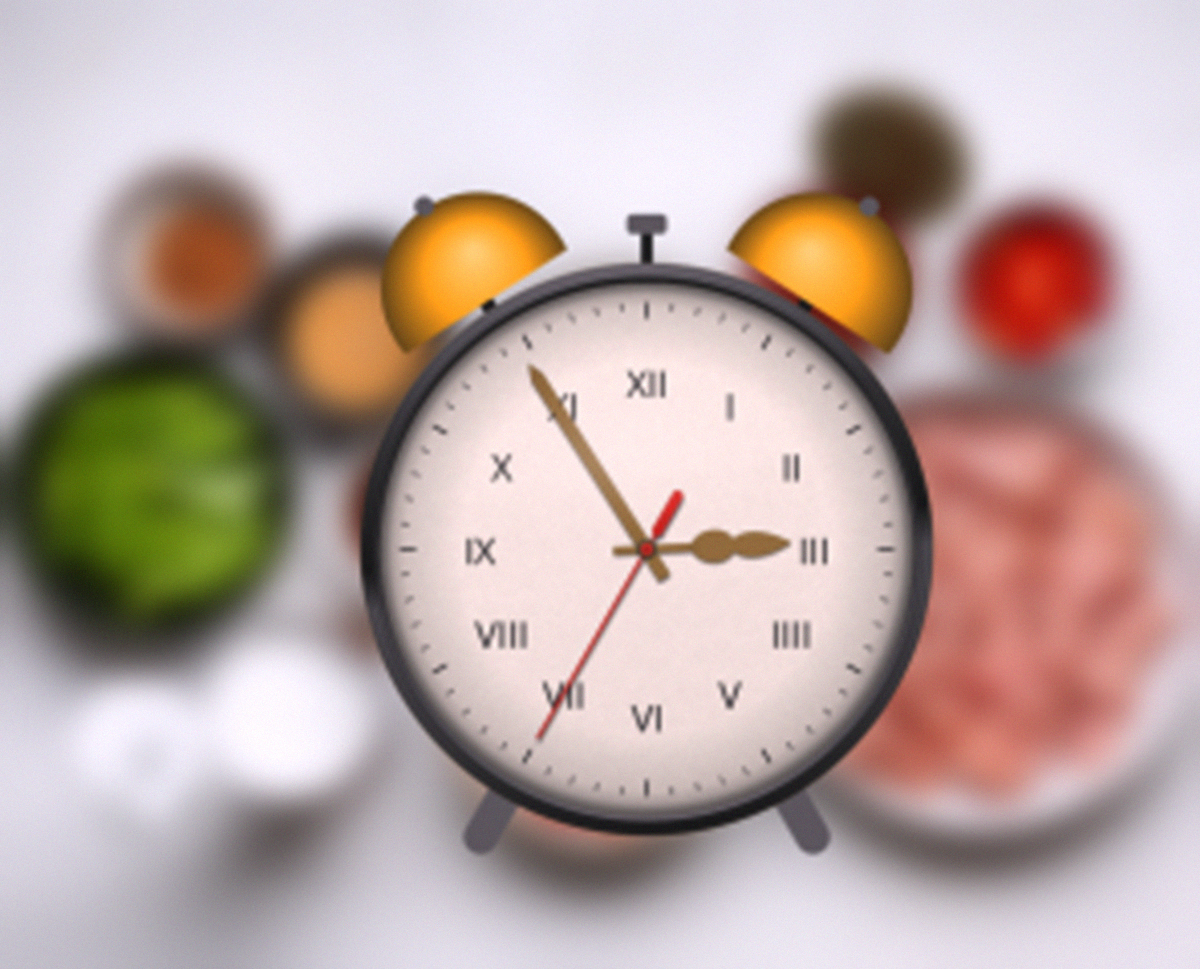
2.54.35
